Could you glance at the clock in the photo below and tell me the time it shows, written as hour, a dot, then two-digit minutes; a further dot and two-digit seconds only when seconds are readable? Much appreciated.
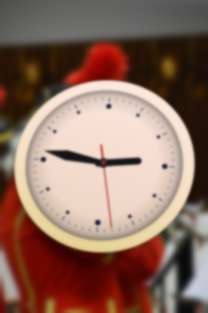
2.46.28
